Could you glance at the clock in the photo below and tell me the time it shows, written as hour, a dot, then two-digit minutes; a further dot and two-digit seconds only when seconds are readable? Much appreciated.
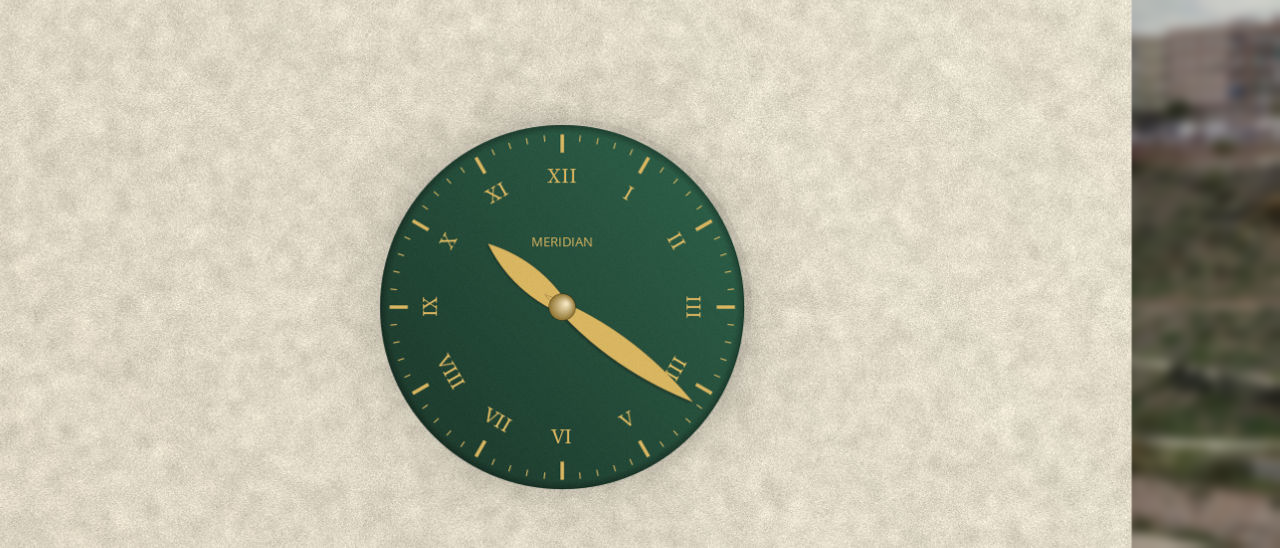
10.21
